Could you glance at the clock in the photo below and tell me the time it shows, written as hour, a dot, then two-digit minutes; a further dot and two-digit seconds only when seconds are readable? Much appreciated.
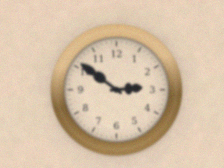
2.51
